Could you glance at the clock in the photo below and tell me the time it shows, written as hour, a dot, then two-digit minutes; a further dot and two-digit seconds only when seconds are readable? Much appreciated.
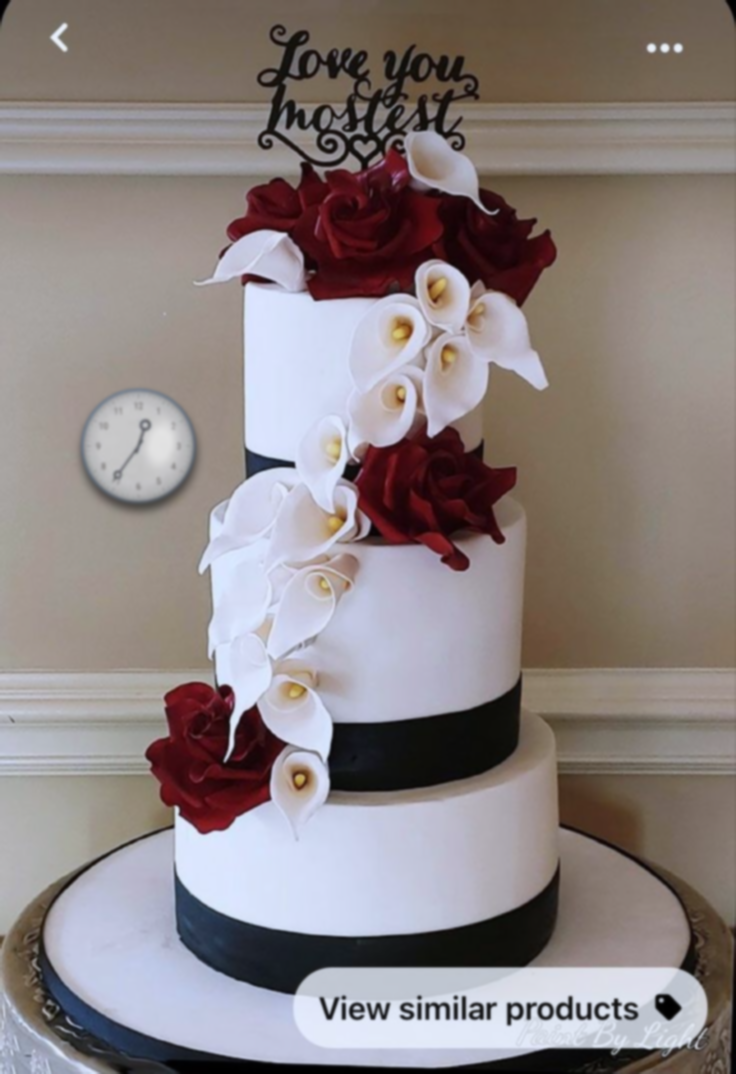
12.36
